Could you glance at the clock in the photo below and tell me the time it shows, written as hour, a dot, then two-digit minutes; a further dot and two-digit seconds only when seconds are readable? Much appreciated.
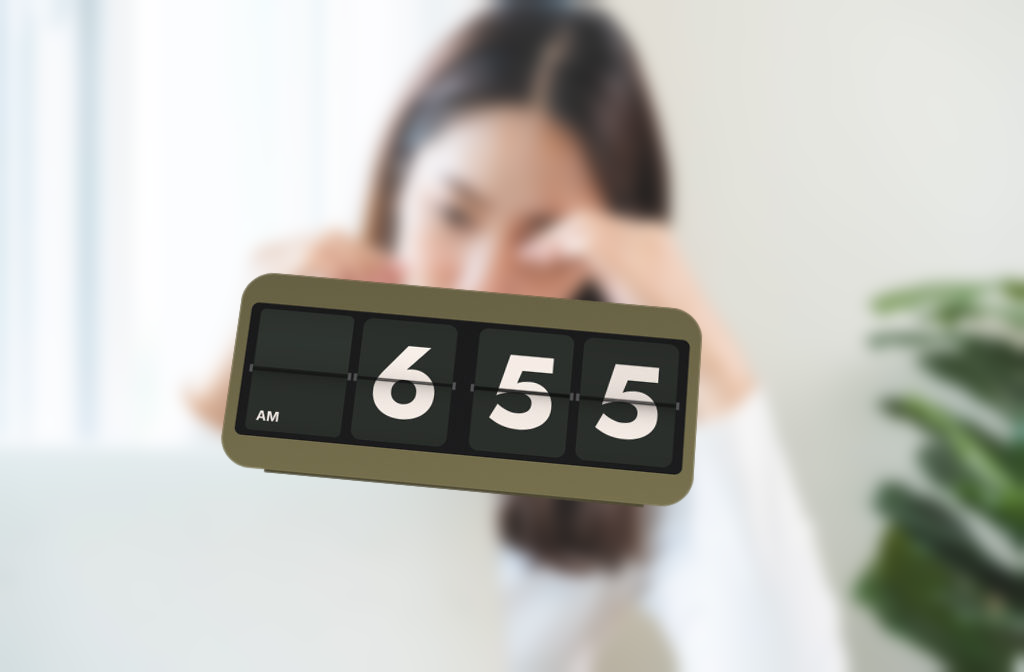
6.55
